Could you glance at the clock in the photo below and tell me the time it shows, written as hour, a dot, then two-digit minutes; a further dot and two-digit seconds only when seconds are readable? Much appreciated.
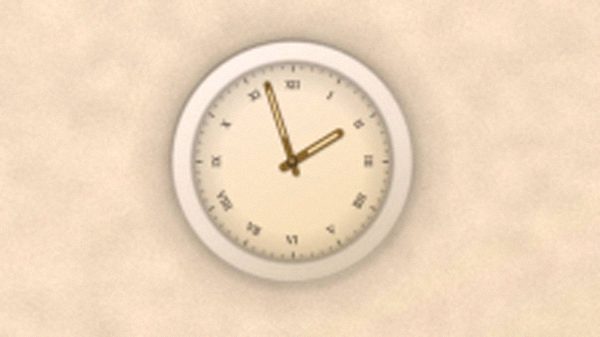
1.57
